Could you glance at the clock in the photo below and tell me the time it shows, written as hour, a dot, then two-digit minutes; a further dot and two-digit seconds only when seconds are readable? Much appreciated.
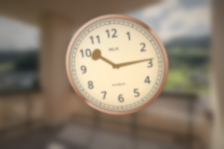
10.14
